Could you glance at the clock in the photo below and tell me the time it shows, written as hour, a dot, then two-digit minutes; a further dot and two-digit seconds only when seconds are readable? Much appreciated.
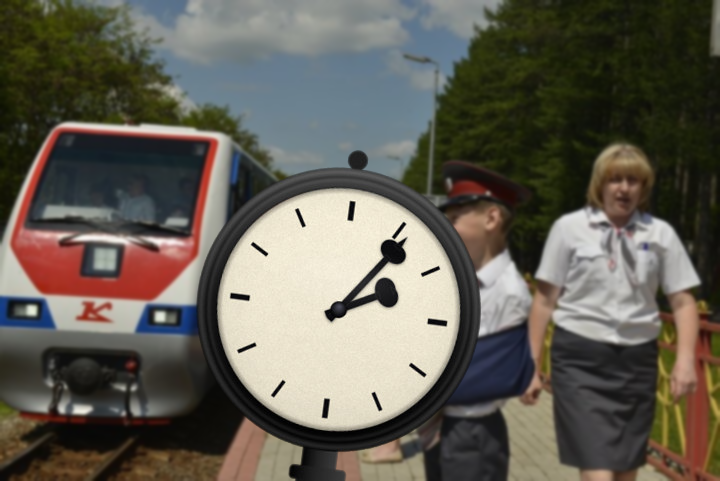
2.06
